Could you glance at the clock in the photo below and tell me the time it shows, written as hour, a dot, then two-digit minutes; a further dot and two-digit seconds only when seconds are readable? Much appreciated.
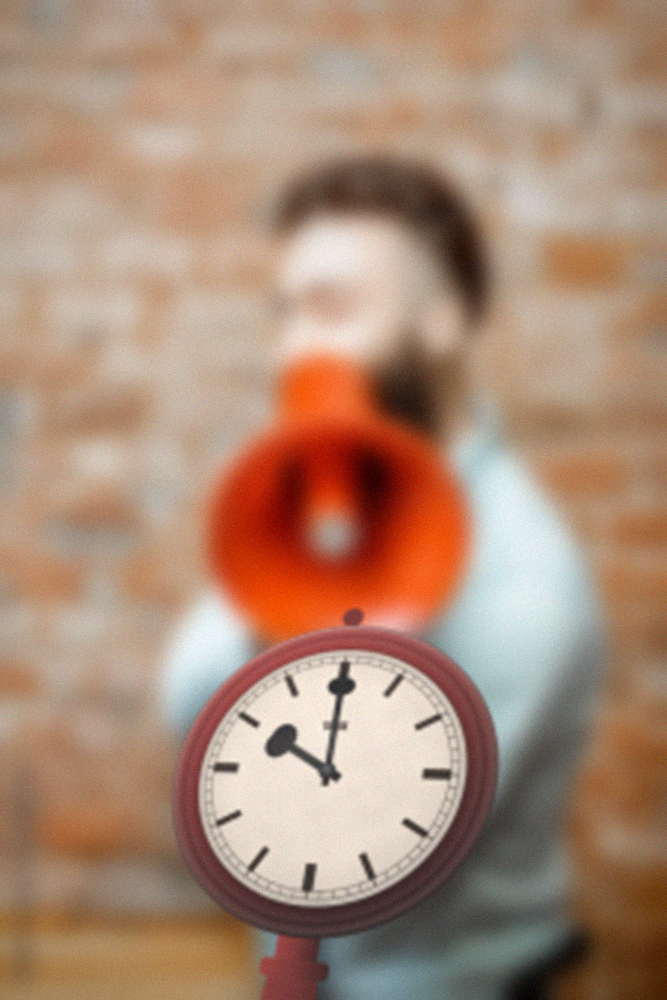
10.00
